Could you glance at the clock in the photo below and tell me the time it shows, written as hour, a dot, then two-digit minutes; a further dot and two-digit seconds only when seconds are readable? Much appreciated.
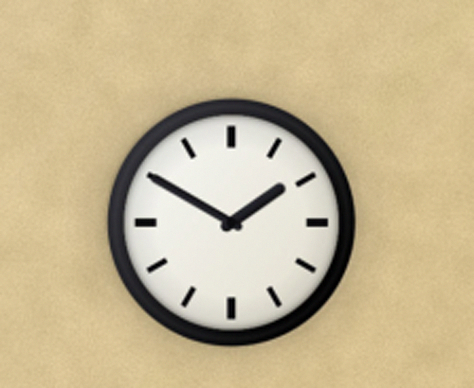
1.50
